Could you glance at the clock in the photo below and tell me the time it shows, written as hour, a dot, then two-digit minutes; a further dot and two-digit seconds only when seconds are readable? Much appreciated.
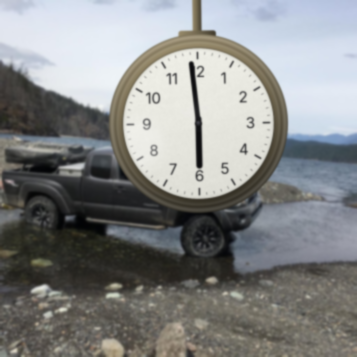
5.59
